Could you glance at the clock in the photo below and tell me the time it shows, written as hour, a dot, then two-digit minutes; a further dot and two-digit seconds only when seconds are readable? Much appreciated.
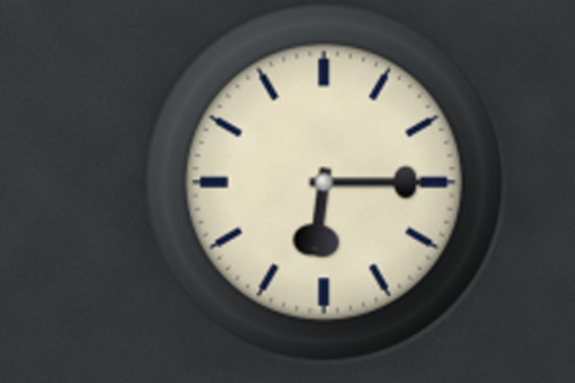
6.15
